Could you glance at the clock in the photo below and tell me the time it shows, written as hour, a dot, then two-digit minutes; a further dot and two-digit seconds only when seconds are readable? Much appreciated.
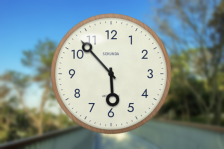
5.53
